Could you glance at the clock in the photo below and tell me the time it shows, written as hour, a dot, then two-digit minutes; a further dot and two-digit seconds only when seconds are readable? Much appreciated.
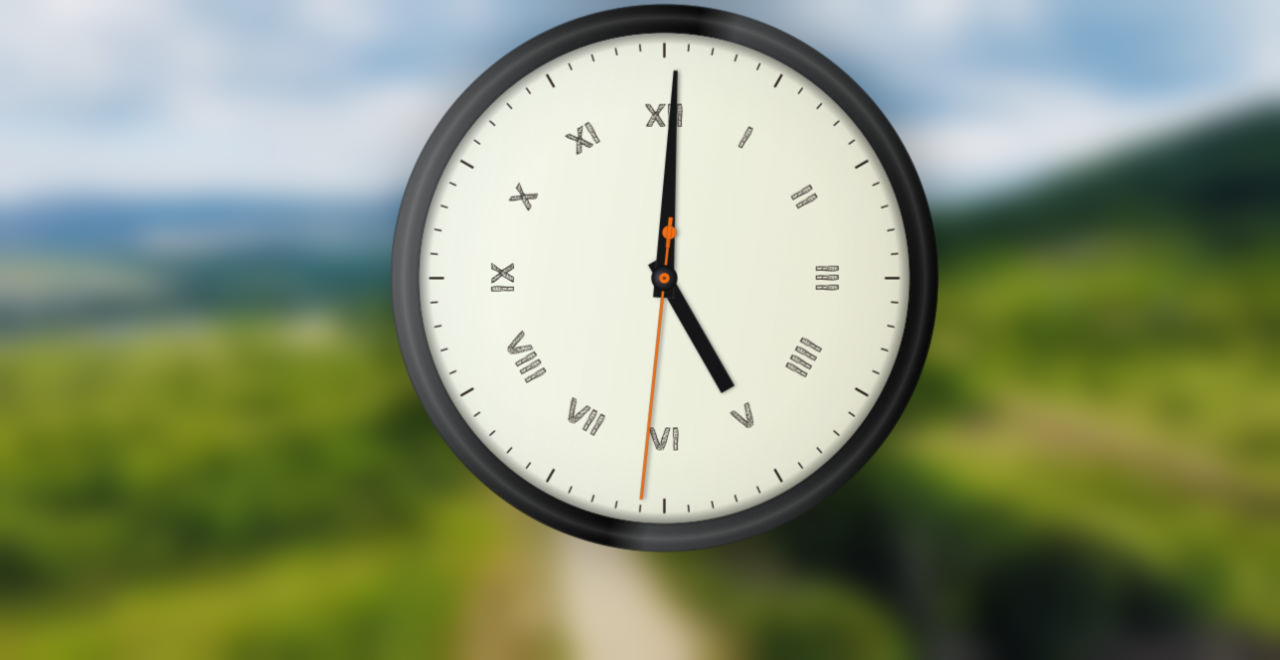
5.00.31
